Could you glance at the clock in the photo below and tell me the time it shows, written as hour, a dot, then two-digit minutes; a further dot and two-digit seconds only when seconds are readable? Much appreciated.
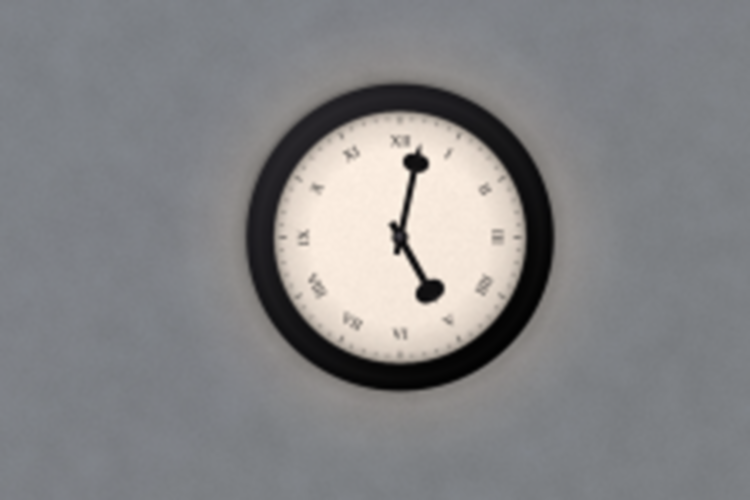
5.02
